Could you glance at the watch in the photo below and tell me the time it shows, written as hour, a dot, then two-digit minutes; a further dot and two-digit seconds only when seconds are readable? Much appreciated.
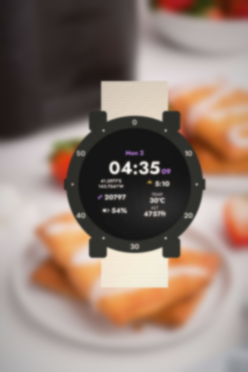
4.35
